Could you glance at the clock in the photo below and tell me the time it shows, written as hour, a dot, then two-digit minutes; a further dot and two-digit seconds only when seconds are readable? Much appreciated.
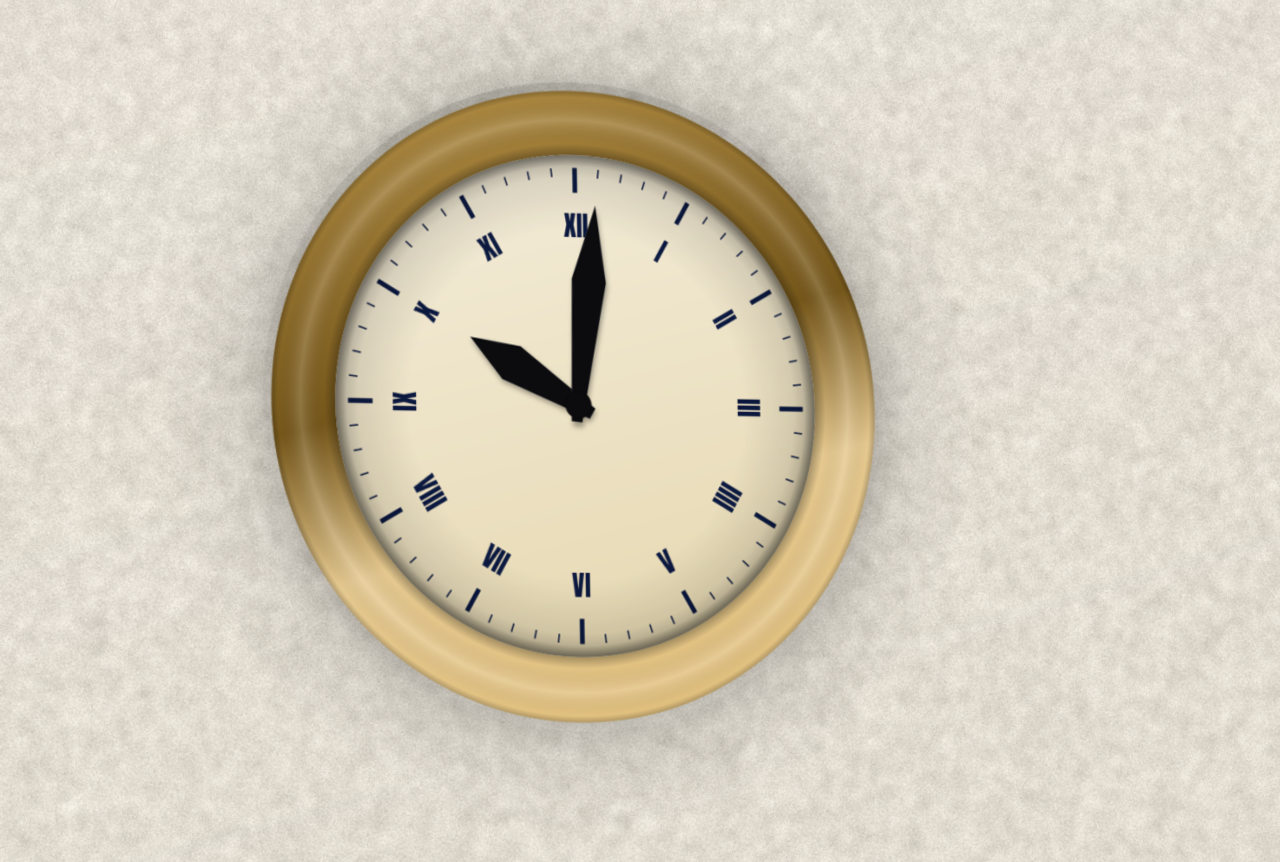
10.01
